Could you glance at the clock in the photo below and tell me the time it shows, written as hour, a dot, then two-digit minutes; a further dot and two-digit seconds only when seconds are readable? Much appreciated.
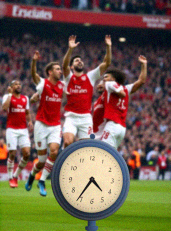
4.36
